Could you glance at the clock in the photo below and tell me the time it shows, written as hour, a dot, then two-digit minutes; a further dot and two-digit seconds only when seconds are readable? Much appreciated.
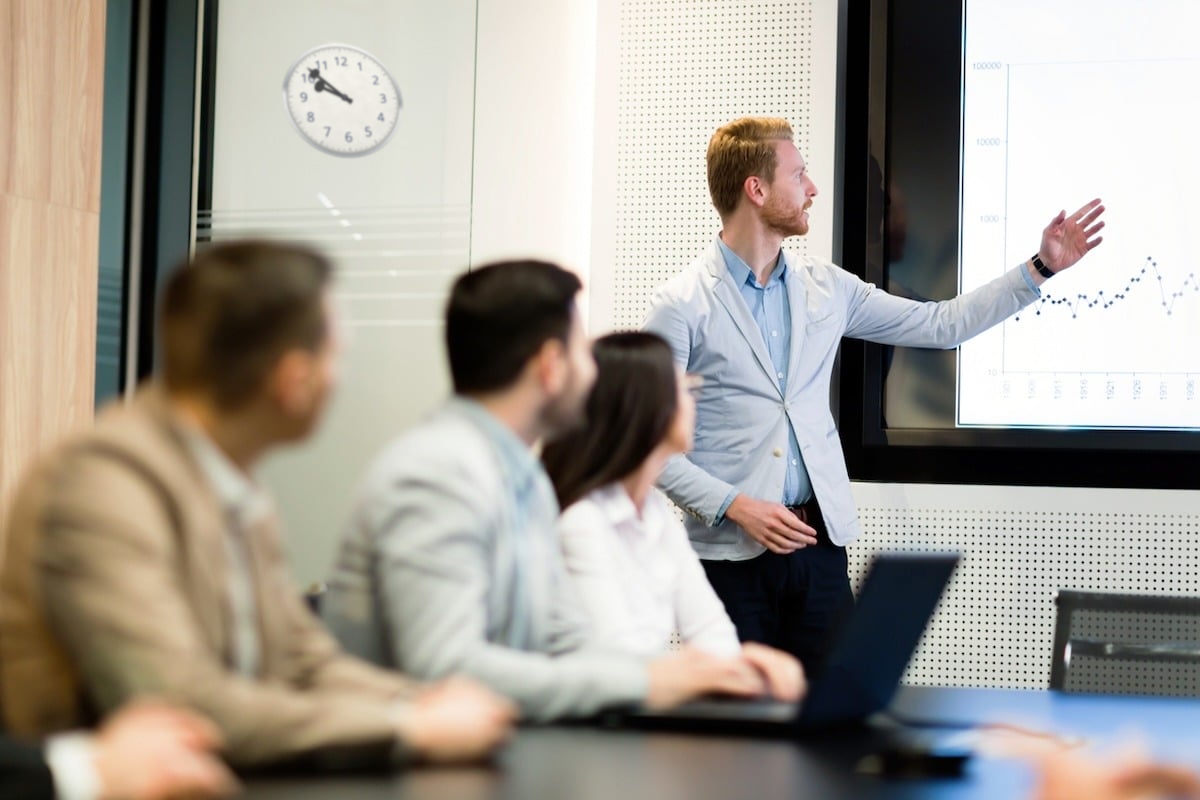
9.52
